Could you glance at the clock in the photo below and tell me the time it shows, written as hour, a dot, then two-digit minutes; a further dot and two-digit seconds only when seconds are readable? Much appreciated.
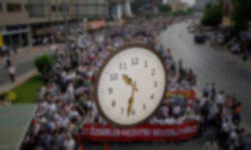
10.32
